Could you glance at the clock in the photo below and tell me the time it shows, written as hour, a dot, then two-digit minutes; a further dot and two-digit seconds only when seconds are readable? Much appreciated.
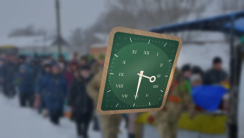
3.30
